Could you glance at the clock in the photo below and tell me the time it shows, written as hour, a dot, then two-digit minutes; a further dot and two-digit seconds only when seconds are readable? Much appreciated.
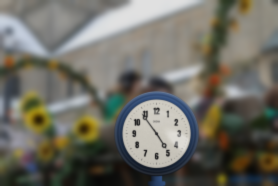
4.54
